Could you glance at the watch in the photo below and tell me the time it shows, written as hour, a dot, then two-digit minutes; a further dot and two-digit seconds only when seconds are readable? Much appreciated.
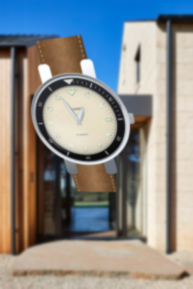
12.56
